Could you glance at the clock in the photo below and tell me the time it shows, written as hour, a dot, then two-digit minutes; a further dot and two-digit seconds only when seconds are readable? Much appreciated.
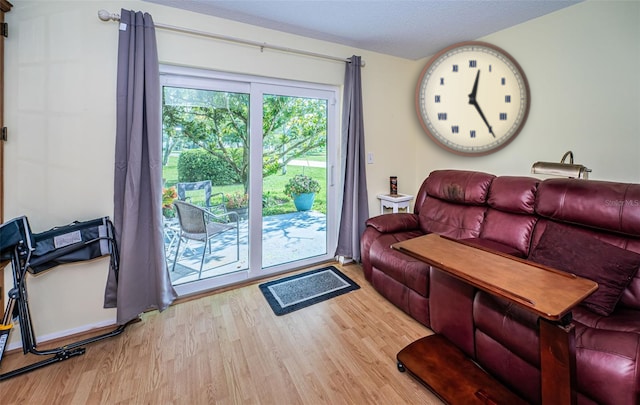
12.25
